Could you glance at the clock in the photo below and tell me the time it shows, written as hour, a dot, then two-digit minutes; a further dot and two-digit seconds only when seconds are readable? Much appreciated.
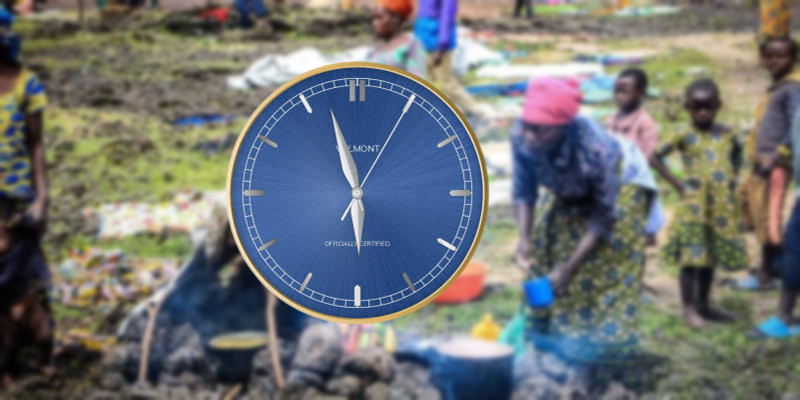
5.57.05
